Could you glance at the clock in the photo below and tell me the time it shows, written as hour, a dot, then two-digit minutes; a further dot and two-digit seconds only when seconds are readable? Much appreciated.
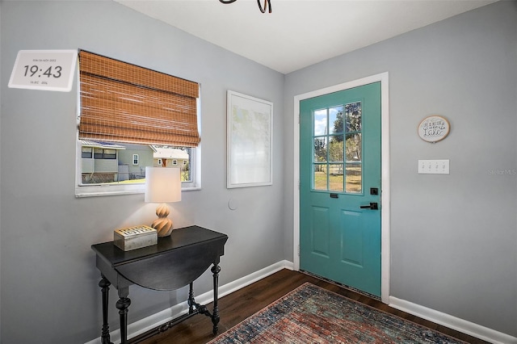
19.43
